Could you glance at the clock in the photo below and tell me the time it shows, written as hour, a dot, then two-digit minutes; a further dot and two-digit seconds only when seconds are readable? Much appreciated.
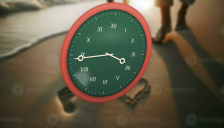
3.44
